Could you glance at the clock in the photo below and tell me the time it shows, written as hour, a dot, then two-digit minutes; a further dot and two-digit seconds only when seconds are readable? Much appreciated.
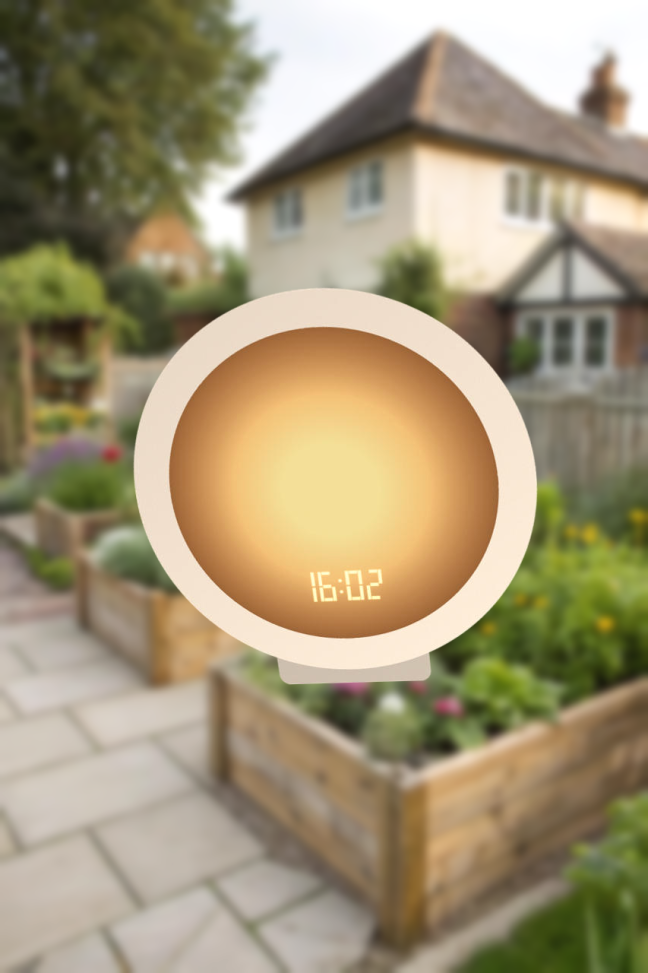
16.02
